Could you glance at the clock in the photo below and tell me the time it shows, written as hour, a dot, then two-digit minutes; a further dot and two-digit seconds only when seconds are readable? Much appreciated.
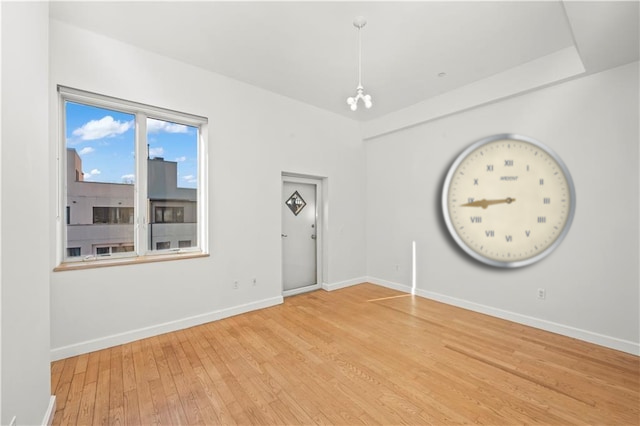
8.44
